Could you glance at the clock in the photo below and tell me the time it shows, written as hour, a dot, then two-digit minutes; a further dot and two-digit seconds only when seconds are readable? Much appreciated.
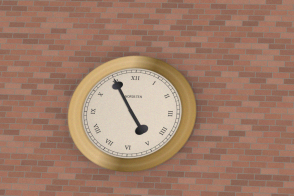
4.55
